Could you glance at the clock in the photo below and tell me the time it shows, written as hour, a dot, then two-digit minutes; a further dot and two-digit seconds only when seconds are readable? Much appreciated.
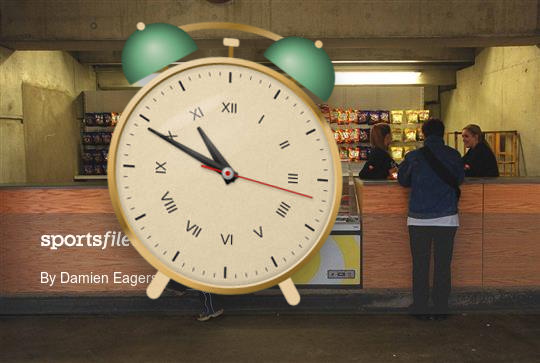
10.49.17
